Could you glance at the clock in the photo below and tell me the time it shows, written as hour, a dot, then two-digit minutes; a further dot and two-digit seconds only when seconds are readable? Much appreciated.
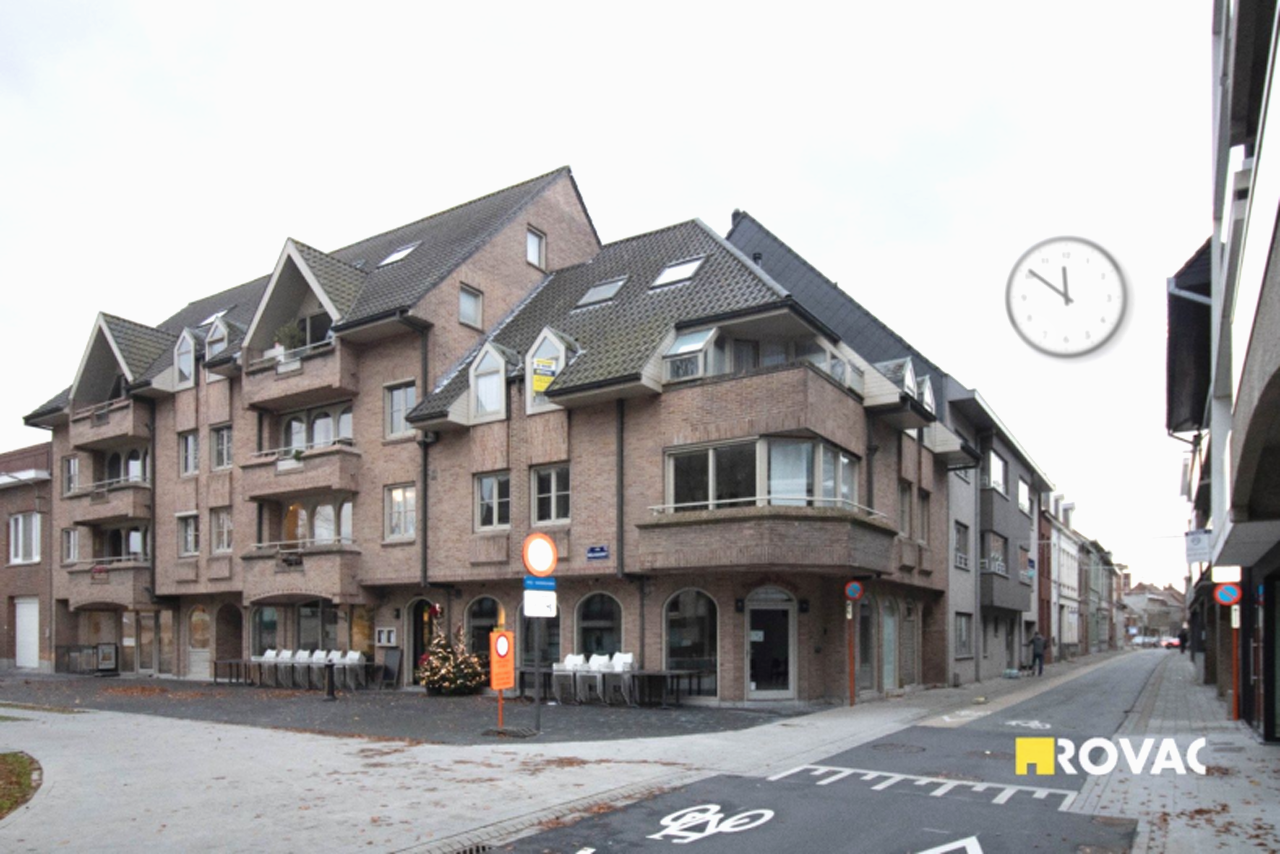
11.51
